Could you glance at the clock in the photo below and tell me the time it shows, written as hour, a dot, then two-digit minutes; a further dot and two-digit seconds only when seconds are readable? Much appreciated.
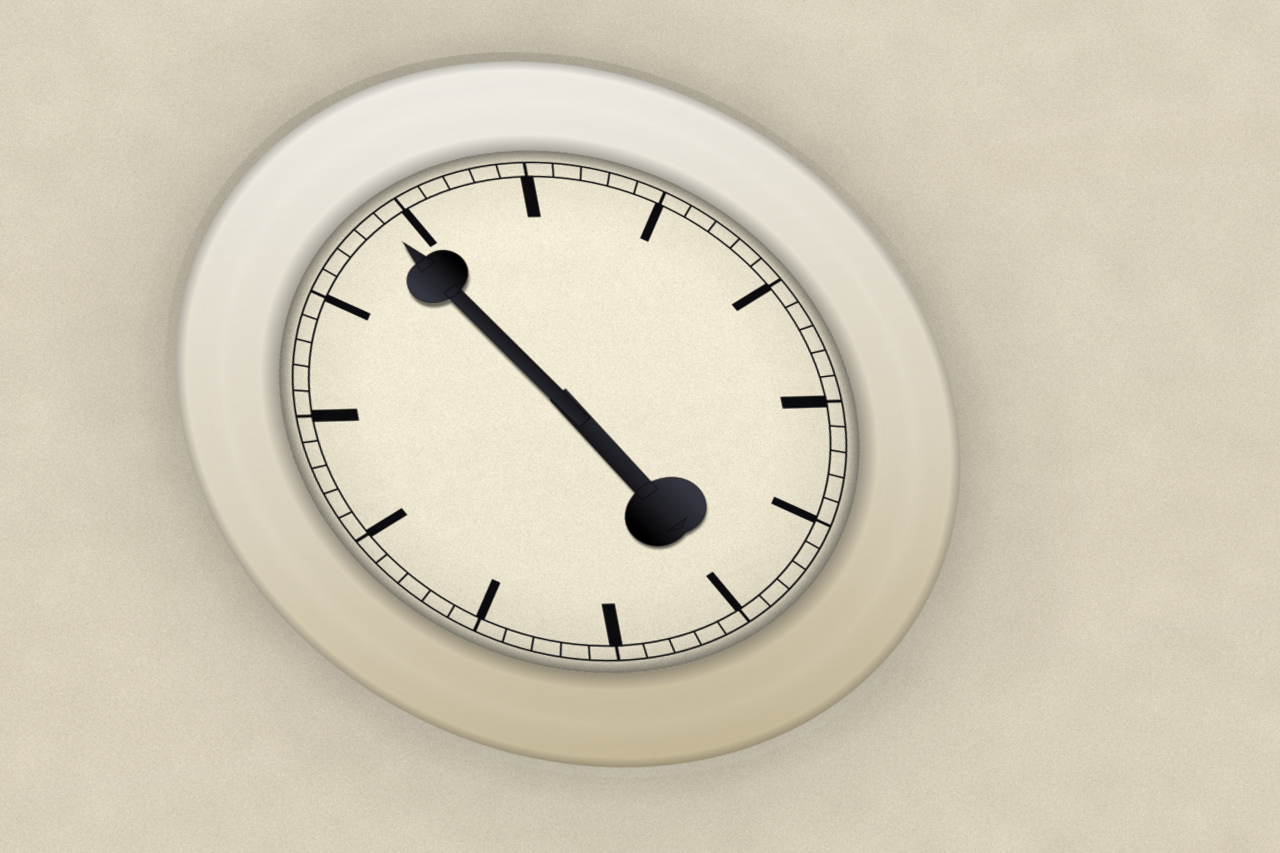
4.54
